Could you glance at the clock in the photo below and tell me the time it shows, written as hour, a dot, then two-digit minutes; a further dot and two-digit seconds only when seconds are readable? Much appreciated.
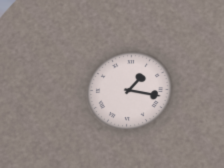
1.17
